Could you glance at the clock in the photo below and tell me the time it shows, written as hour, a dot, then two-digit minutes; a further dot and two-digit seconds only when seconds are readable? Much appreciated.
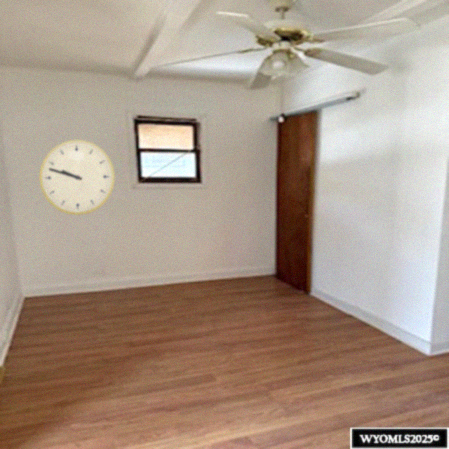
9.48
